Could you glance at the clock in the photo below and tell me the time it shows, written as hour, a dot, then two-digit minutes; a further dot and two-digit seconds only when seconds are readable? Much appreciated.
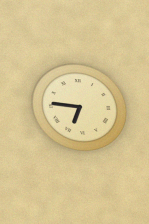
6.46
